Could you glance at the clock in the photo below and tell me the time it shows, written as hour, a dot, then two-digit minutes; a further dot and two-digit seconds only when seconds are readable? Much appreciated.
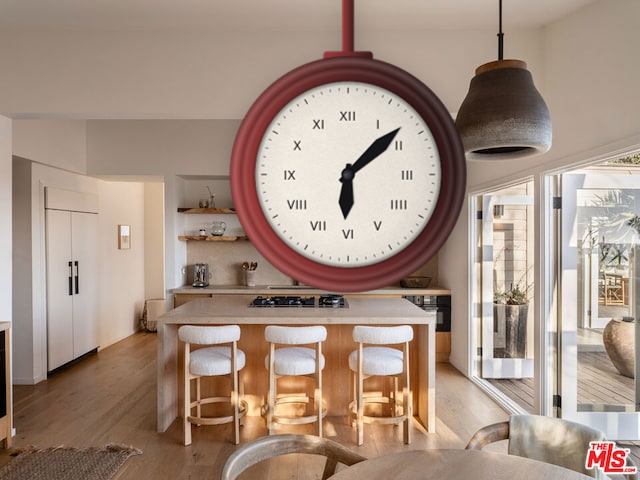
6.08
